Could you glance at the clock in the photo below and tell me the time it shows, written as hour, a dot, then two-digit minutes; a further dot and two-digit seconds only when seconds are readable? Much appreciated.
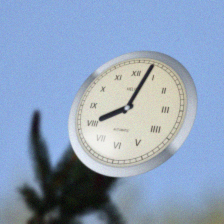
8.03
